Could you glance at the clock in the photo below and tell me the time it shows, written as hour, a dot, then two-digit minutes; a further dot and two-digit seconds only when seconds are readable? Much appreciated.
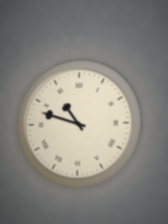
10.48
